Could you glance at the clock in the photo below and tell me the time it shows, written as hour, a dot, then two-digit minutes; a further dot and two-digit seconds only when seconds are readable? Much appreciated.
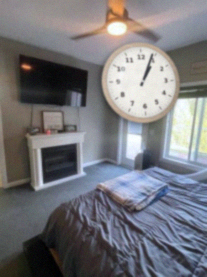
1.04
